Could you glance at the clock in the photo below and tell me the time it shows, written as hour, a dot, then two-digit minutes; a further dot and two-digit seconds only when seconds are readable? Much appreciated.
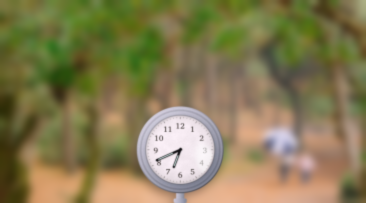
6.41
